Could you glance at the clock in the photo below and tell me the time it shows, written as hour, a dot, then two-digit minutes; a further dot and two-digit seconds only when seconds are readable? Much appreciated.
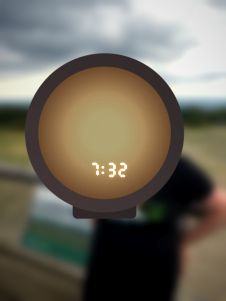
7.32
